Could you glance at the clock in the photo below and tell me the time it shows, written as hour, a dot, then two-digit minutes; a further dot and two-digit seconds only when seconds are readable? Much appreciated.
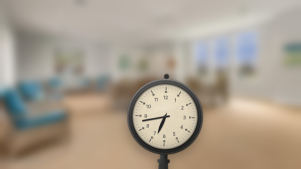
6.43
